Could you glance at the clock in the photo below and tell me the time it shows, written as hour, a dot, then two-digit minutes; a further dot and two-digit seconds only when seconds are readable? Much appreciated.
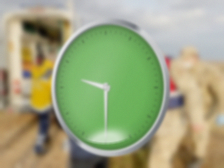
9.30
